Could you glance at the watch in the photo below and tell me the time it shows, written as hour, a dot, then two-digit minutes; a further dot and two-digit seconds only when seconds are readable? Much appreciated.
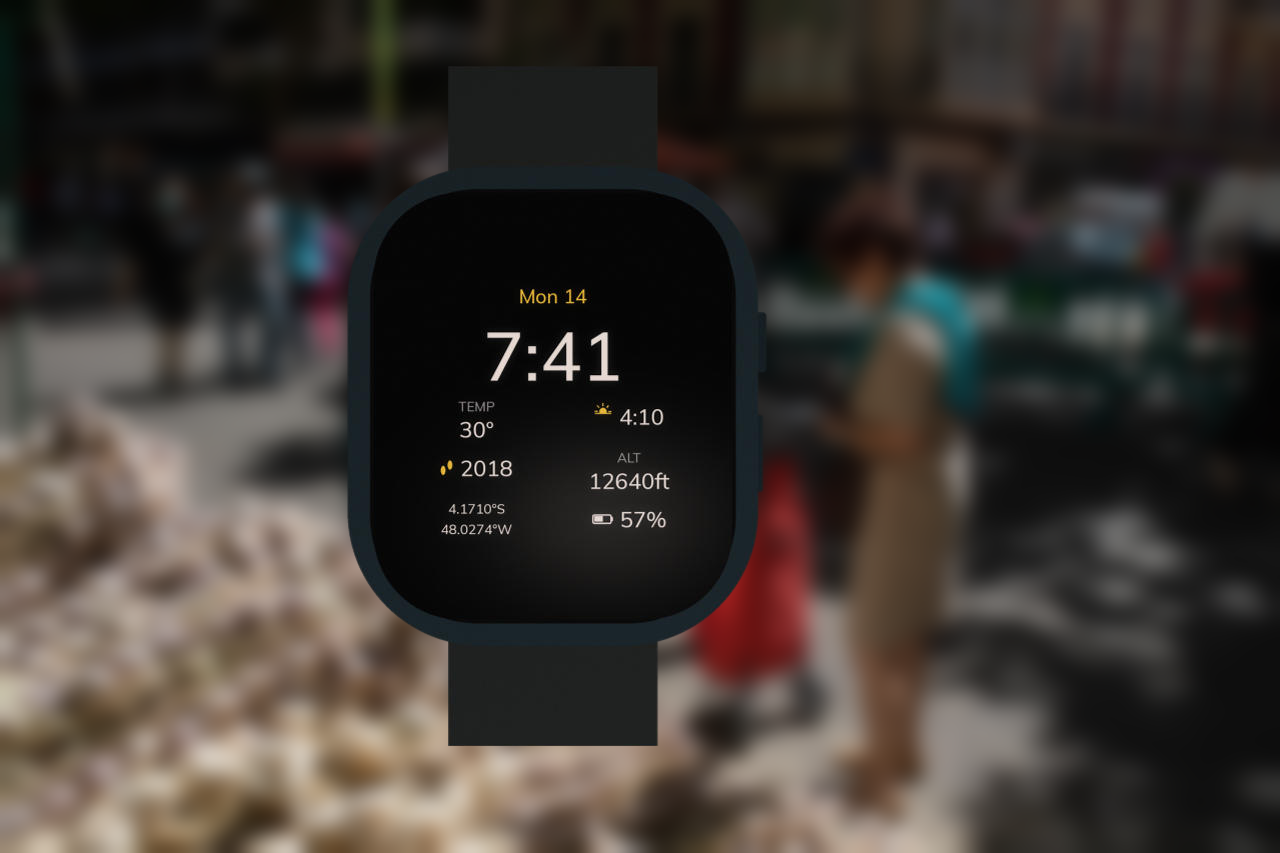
7.41
